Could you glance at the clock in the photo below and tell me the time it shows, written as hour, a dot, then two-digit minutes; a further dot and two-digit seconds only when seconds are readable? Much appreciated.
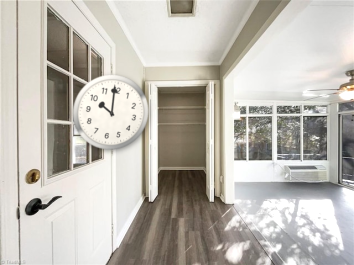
9.59
